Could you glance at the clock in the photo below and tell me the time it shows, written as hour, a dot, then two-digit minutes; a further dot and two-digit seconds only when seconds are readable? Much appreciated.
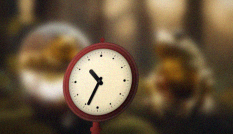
10.34
